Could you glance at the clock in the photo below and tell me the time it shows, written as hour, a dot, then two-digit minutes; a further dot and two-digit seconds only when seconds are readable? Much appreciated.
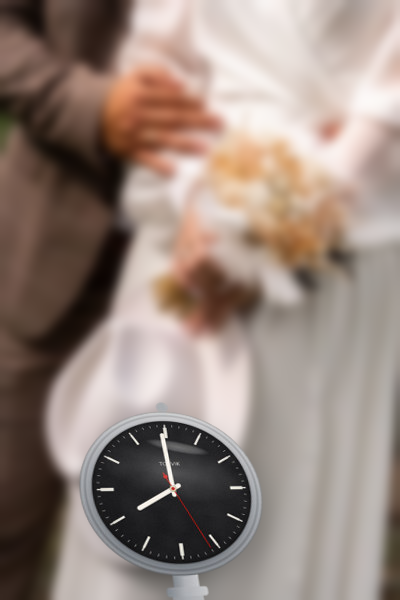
7.59.26
